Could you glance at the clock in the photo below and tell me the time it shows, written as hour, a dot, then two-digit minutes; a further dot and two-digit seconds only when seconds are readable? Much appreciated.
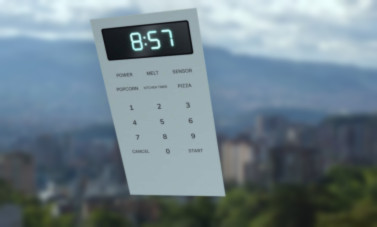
8.57
